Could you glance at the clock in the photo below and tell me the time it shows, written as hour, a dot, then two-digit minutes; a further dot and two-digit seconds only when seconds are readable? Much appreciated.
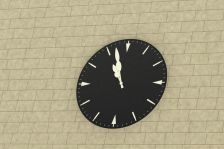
10.57
